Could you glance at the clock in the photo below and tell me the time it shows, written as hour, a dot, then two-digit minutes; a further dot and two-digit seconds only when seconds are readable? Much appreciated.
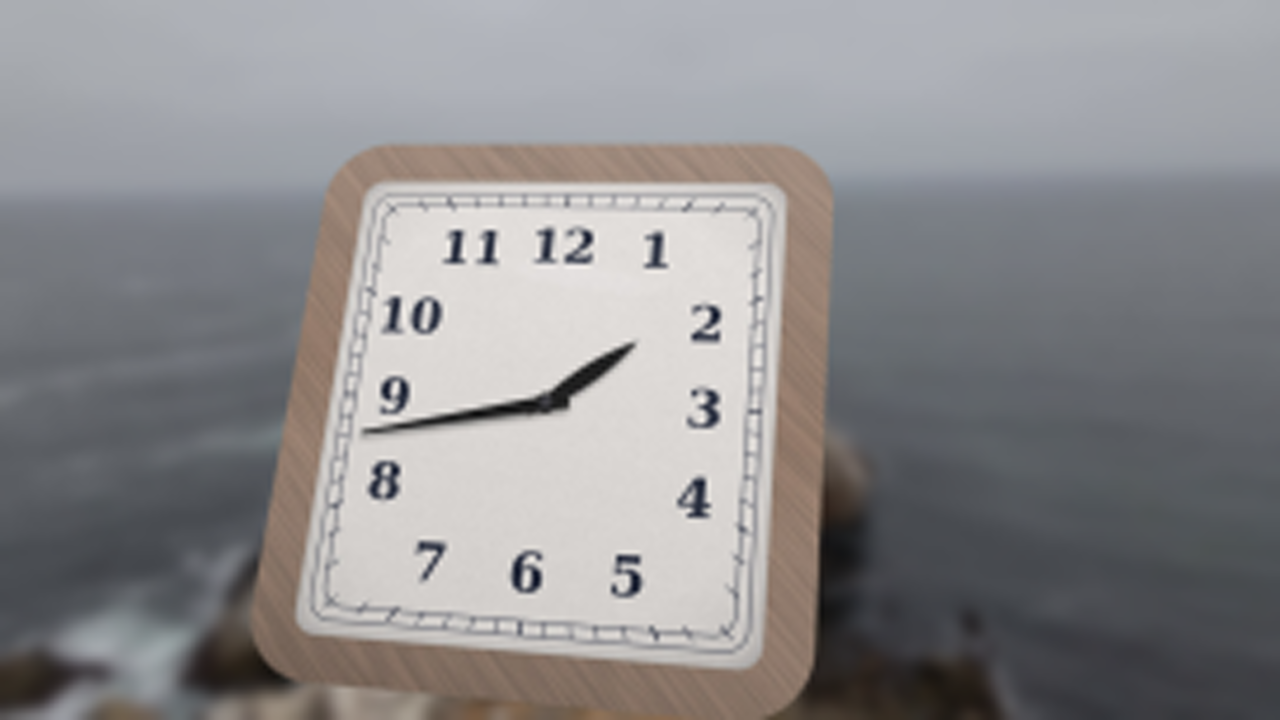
1.43
